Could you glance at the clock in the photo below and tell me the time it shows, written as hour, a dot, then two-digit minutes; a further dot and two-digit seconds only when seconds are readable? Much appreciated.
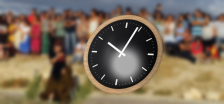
10.04
